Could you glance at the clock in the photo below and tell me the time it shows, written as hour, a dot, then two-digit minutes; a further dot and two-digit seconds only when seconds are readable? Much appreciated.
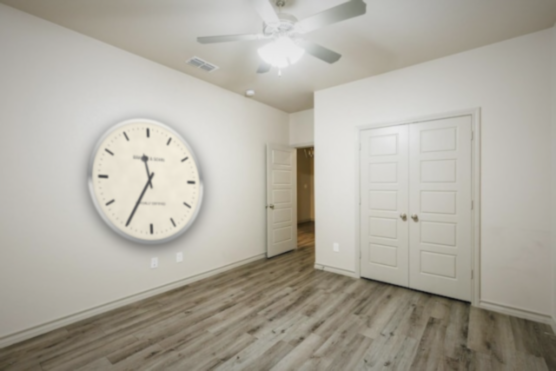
11.35
